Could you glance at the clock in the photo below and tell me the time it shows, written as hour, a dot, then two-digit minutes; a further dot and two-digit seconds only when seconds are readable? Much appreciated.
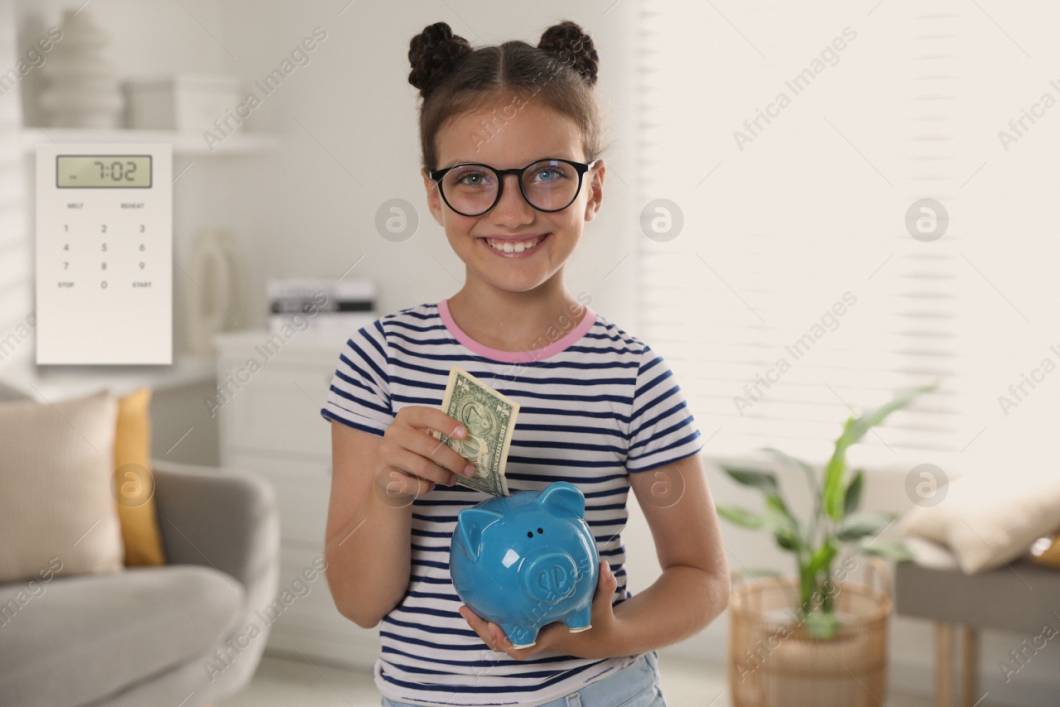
7.02
